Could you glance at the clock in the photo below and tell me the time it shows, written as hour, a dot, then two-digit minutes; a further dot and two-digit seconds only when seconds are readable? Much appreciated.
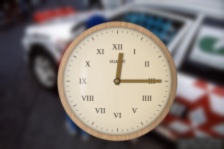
12.15
